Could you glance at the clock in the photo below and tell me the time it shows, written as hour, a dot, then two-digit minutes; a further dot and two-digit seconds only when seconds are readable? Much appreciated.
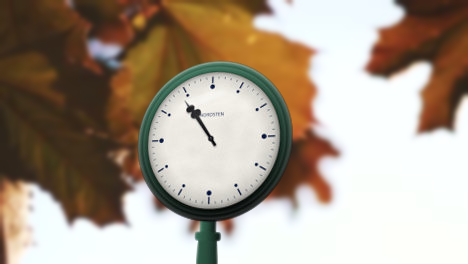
10.54
